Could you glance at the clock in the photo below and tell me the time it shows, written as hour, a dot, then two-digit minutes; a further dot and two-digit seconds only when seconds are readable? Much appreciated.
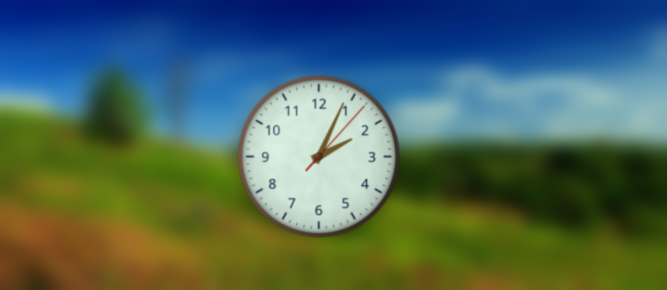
2.04.07
